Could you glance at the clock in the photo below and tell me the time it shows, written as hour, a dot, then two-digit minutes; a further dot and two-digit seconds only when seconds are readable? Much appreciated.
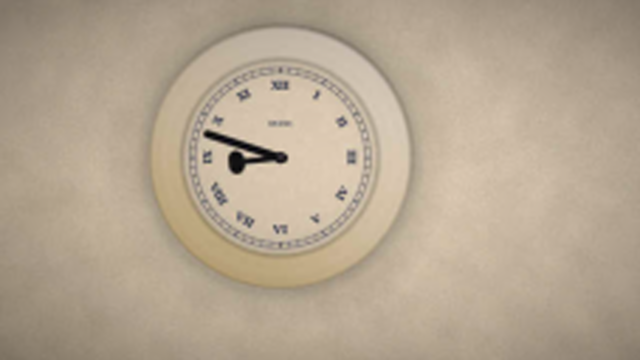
8.48
